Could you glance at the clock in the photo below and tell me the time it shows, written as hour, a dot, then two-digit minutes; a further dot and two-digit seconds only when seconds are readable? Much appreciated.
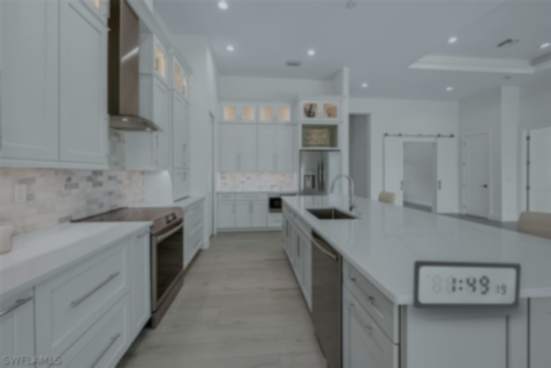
1.49
